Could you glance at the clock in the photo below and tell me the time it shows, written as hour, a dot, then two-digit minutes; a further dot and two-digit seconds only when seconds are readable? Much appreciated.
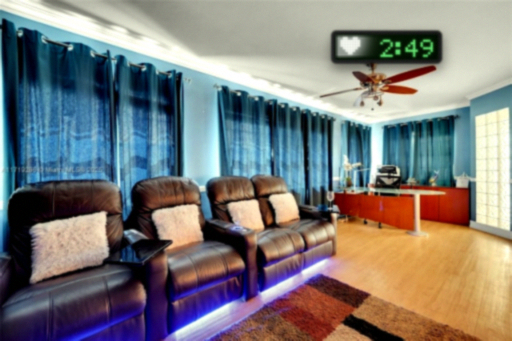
2.49
